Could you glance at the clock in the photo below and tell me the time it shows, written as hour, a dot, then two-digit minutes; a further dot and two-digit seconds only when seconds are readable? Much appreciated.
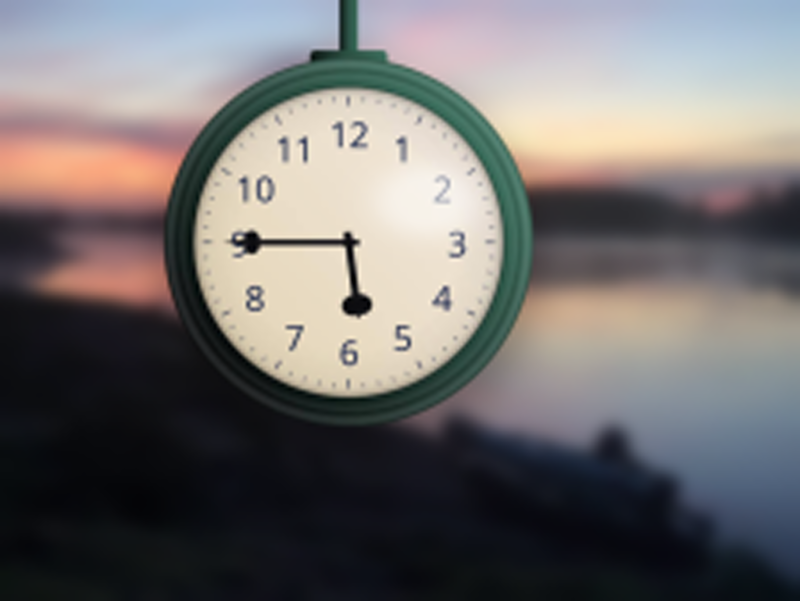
5.45
